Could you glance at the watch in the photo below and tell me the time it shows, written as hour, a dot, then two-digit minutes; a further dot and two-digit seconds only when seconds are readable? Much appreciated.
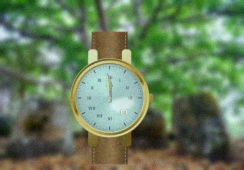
11.59
